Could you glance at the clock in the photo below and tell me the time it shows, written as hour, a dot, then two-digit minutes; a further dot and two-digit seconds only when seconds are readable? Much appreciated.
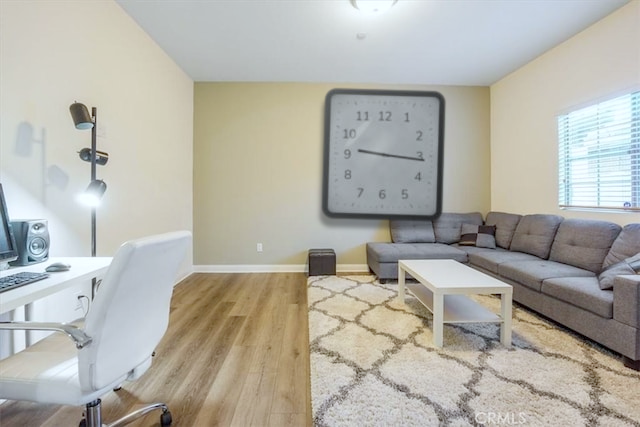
9.16
